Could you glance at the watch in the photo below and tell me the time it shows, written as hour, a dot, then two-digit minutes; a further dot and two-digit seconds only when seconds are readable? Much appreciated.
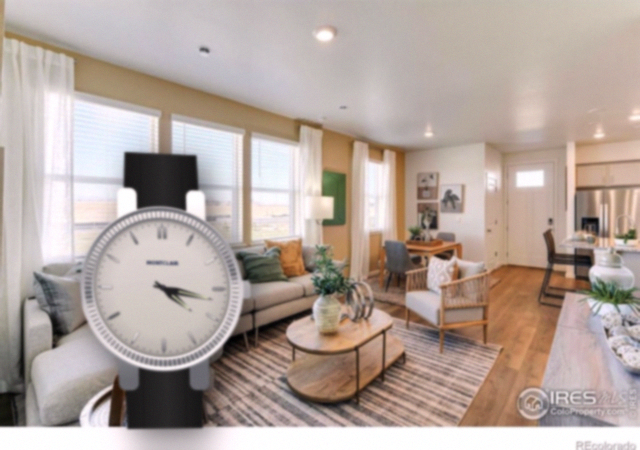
4.17
